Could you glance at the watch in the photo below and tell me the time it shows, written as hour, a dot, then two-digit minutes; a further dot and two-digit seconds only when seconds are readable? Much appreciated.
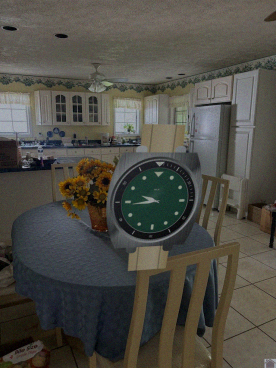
9.44
